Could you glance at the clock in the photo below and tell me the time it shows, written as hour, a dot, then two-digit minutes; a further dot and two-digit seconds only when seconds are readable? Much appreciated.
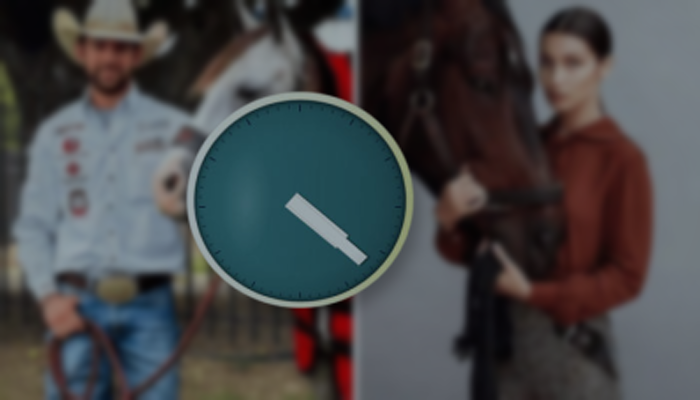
4.22
